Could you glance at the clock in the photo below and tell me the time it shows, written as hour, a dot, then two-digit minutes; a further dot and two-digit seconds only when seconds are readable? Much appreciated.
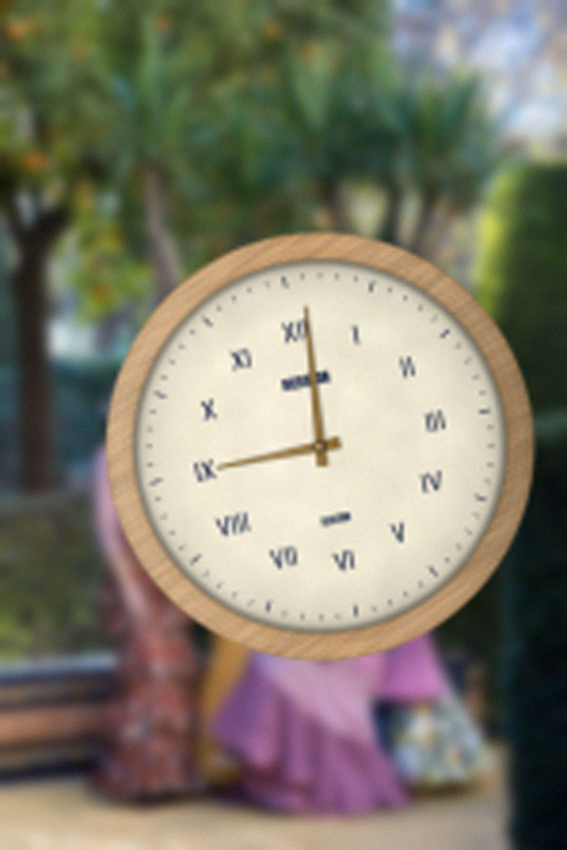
9.01
